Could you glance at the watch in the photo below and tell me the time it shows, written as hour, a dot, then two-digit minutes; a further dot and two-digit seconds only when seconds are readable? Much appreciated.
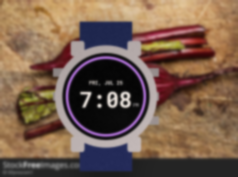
7.08
